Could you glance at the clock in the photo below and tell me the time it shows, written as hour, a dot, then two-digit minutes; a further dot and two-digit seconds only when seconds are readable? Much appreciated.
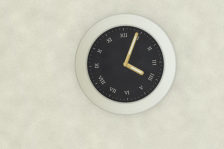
4.04
